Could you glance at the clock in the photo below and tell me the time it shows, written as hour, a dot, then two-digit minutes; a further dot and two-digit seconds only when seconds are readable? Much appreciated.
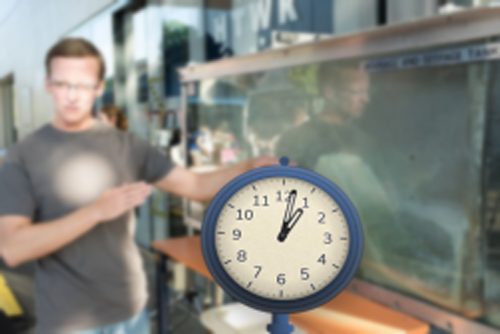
1.02
